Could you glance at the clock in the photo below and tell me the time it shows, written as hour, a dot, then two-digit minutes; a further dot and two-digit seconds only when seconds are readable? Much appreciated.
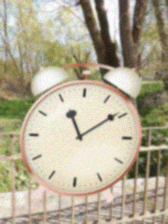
11.09
